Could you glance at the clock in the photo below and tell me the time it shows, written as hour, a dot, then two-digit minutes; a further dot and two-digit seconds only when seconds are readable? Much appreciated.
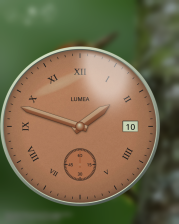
1.48
